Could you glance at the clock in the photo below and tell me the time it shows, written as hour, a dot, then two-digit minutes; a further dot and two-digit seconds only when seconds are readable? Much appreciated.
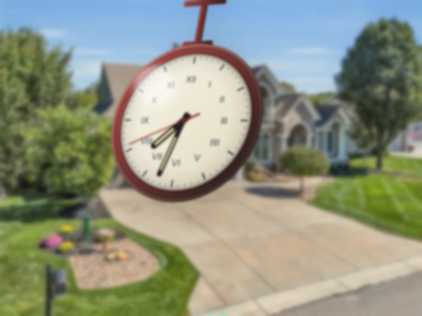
7.32.41
